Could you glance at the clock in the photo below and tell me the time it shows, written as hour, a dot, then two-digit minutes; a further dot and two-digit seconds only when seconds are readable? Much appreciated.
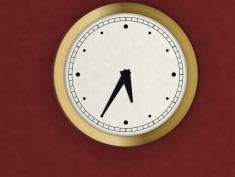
5.35
